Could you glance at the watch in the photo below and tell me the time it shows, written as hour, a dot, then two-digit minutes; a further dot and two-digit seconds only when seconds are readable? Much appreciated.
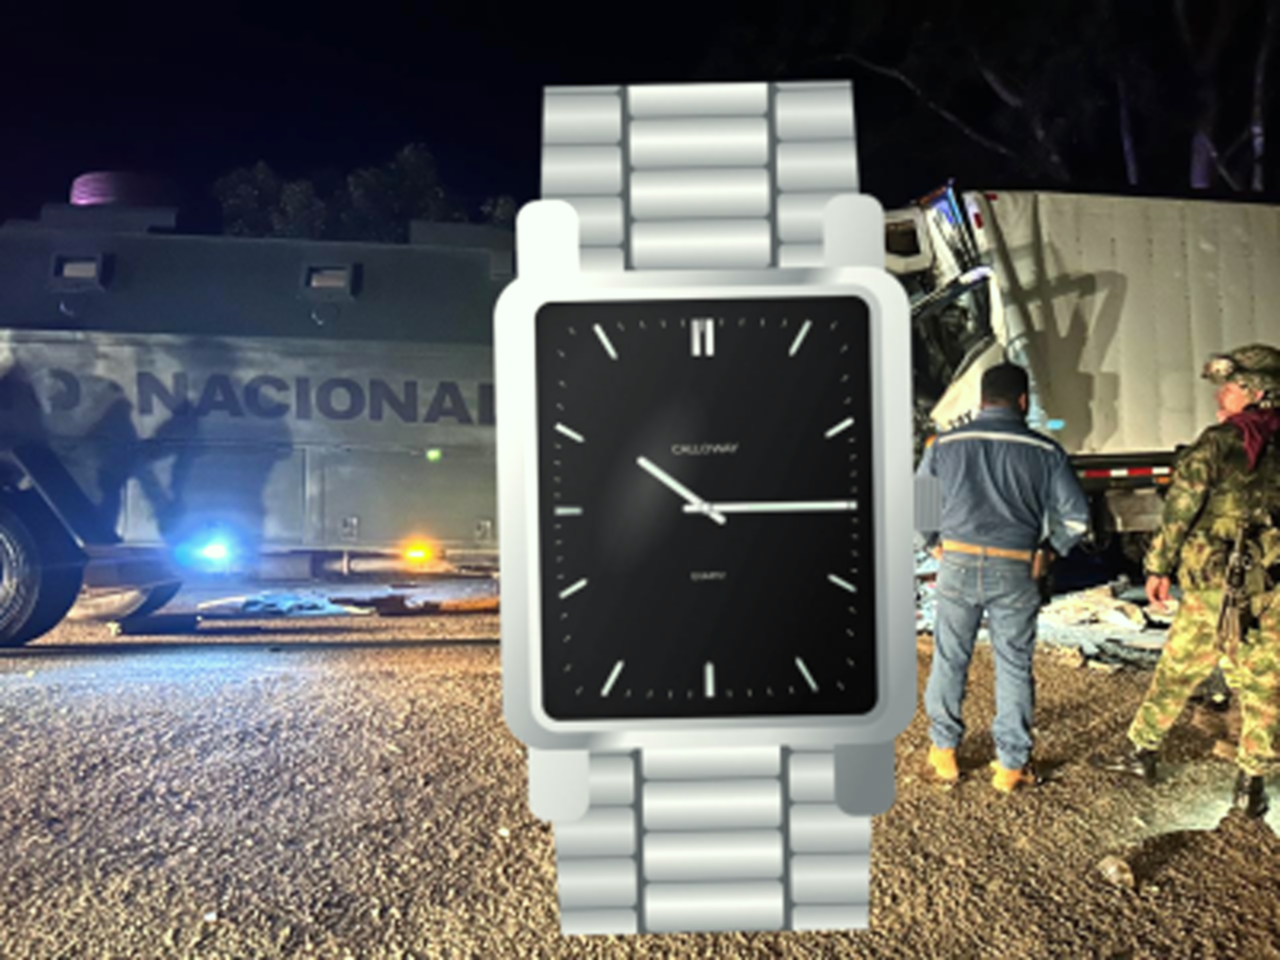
10.15
